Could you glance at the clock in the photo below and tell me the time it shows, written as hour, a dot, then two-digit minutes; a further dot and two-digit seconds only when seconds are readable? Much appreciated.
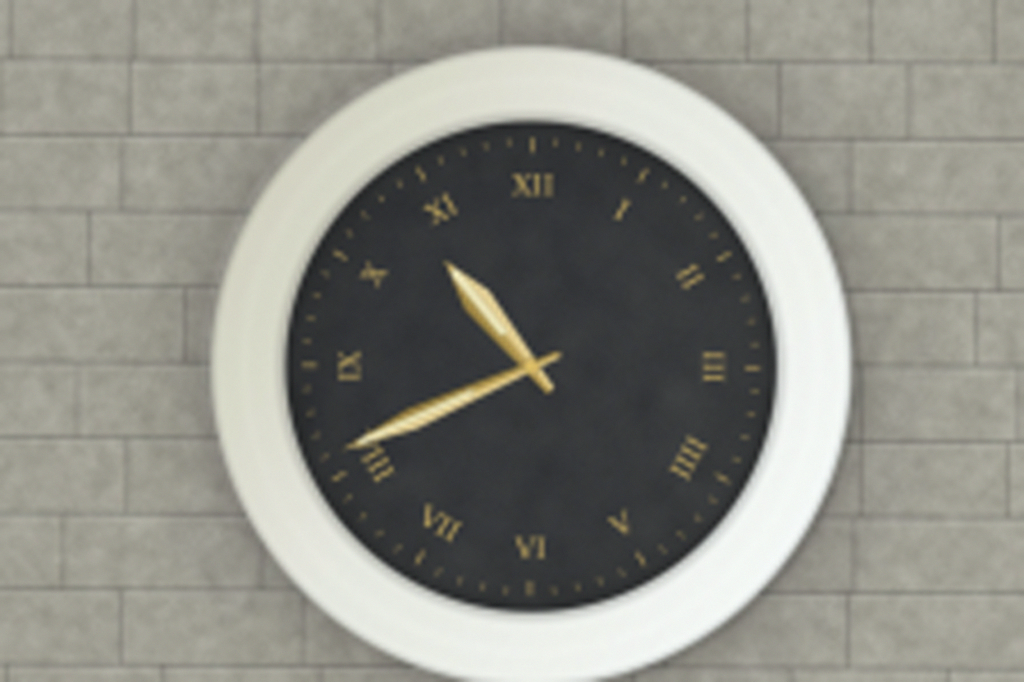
10.41
